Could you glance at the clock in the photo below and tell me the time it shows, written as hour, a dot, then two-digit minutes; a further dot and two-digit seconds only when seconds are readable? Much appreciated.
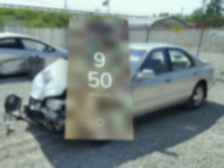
9.50
